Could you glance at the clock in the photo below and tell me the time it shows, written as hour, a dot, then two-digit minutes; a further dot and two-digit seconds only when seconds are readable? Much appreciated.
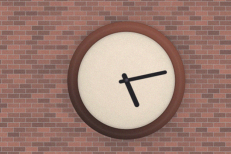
5.13
